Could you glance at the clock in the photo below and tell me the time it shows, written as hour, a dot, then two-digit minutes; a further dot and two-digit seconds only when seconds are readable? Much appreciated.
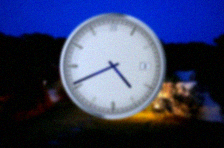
4.41
